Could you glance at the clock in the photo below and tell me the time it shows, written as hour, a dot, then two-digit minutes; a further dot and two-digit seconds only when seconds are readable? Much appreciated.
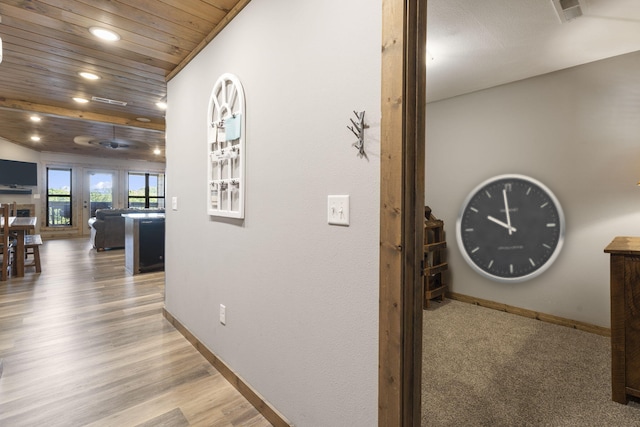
9.59
